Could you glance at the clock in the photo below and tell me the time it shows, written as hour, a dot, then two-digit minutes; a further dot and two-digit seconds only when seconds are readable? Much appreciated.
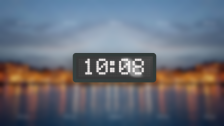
10.08
